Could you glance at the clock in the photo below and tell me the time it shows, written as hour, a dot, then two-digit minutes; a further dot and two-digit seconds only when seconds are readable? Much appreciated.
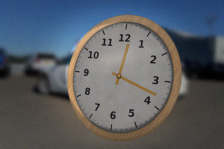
12.18
